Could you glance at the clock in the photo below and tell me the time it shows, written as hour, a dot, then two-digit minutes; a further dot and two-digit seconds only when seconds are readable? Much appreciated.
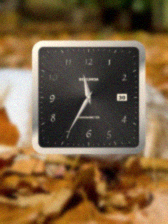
11.35
